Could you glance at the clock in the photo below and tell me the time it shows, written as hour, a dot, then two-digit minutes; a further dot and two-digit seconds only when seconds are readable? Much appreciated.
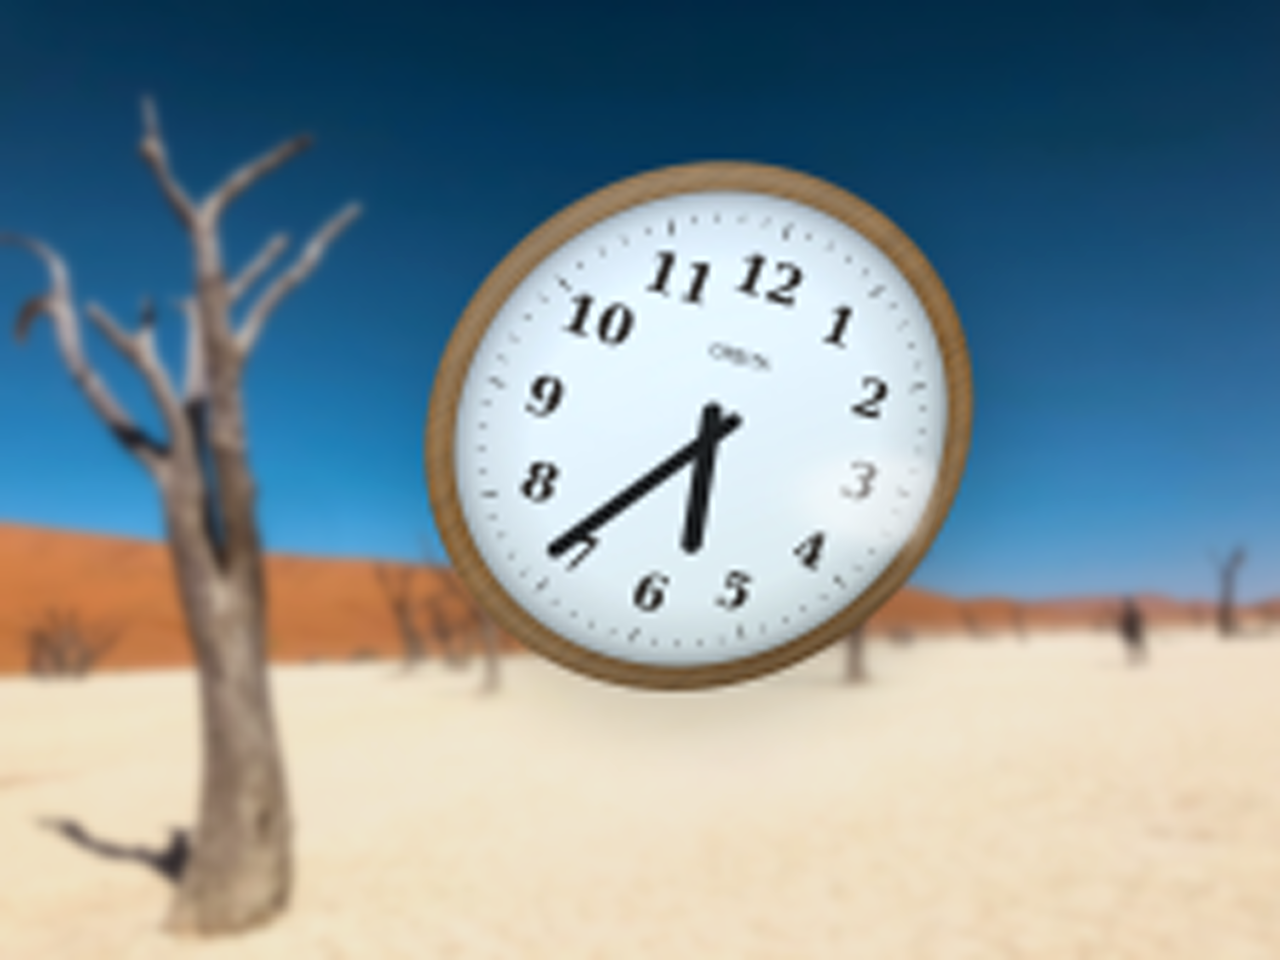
5.36
